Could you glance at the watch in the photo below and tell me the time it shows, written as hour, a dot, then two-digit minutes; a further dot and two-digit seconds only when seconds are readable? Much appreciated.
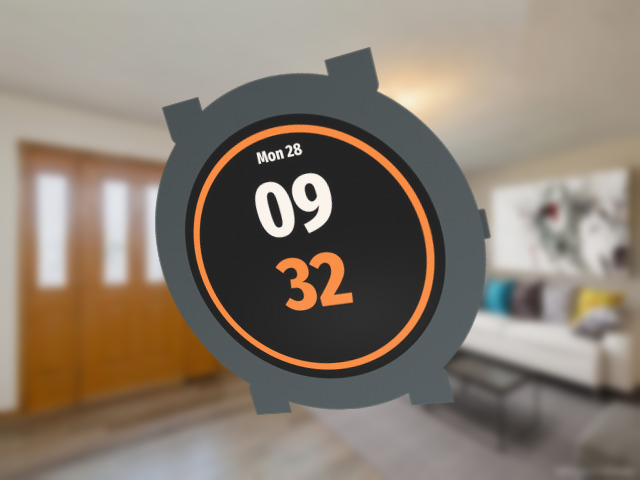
9.32
